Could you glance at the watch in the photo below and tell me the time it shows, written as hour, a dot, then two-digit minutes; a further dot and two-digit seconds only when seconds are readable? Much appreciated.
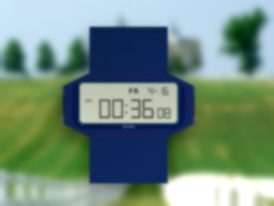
0.36
